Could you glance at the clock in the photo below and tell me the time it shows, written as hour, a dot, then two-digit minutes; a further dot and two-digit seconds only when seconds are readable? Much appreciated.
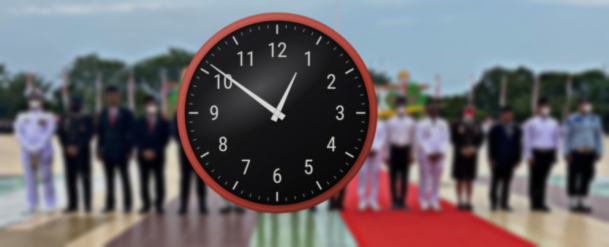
12.51
